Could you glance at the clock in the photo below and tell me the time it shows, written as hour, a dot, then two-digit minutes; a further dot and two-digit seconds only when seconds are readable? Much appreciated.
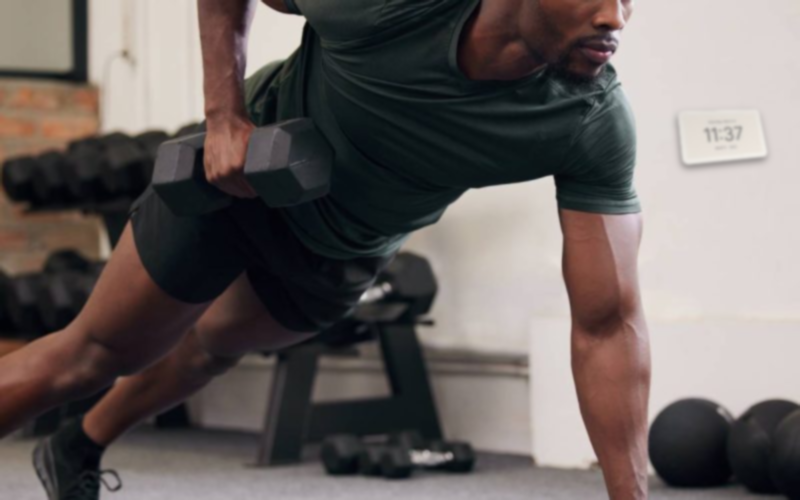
11.37
